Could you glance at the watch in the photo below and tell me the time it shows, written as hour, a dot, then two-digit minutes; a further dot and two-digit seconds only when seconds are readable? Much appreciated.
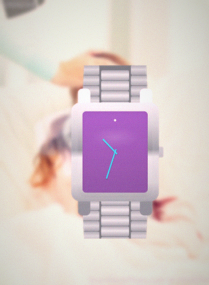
10.33
